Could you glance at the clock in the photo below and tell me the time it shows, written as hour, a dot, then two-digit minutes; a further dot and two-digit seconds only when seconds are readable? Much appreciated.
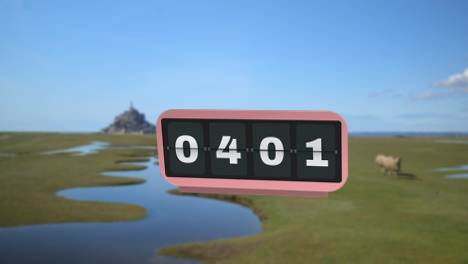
4.01
